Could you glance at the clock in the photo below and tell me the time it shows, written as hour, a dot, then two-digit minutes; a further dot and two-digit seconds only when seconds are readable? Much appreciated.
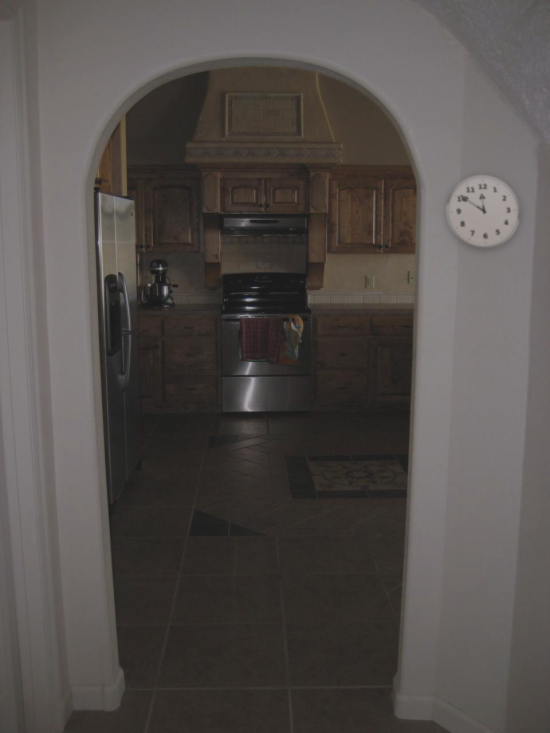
11.51
